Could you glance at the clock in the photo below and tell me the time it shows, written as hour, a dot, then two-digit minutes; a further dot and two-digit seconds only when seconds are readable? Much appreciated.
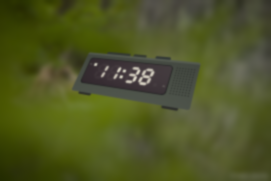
11.38
